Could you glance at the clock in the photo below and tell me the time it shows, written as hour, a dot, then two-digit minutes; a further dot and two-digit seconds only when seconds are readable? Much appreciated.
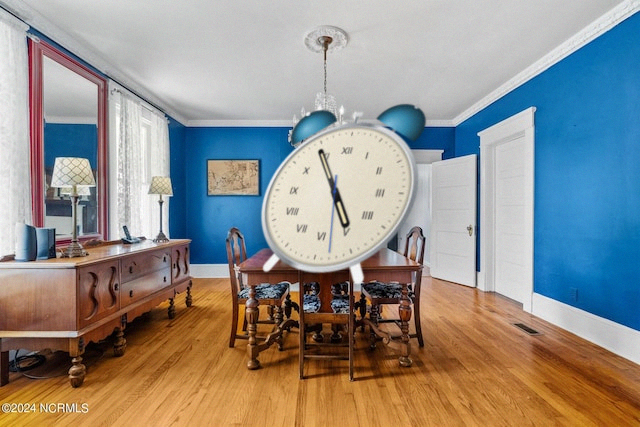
4.54.28
